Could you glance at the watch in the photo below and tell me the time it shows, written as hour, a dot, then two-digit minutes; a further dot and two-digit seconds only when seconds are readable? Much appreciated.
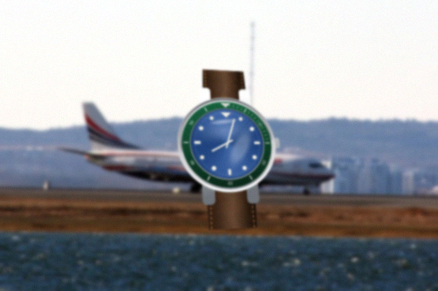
8.03
